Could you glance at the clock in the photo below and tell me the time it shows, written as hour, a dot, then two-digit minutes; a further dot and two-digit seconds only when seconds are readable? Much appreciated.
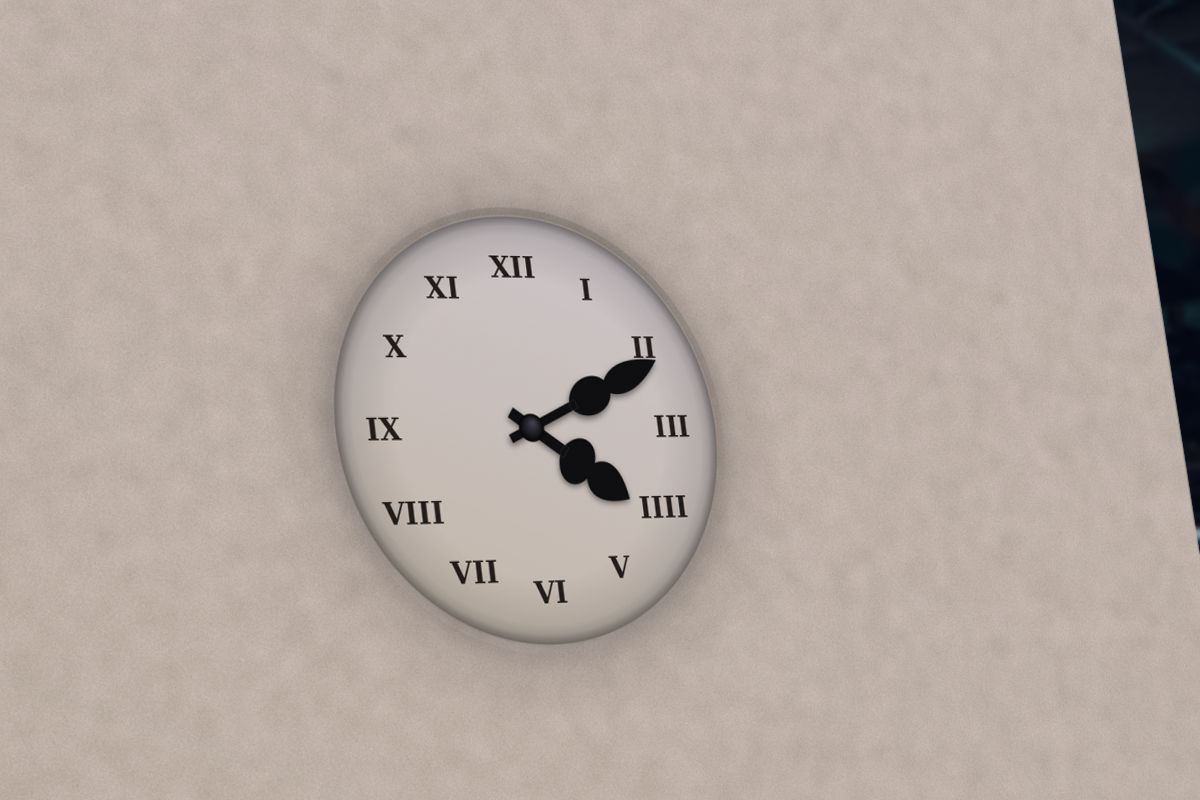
4.11
